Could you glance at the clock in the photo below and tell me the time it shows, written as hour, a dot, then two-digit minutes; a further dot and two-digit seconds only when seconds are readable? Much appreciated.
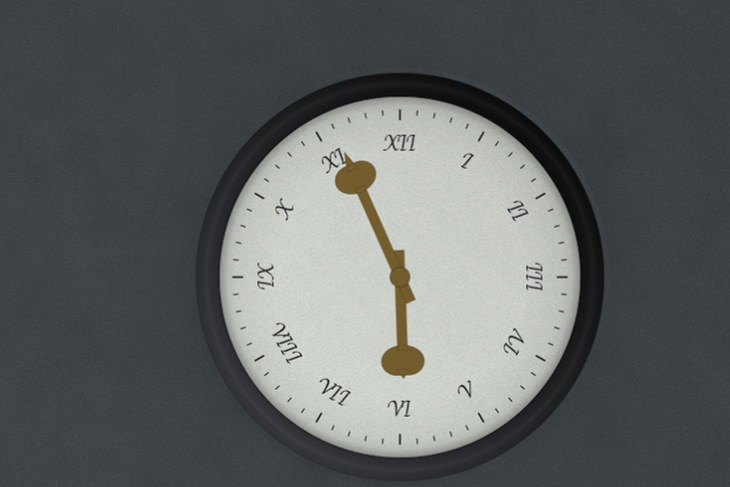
5.56
